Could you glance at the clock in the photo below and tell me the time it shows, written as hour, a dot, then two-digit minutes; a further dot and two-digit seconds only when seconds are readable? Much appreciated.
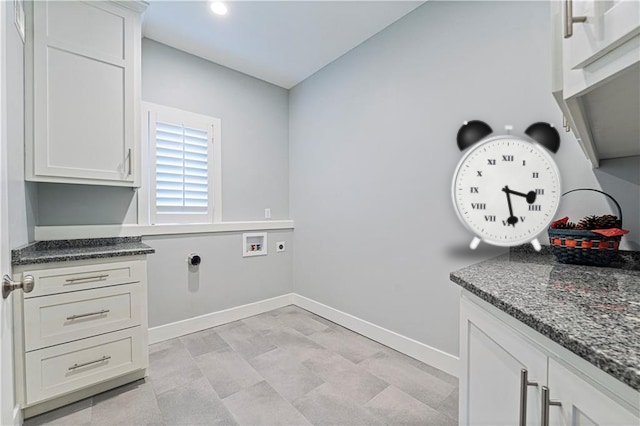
3.28
